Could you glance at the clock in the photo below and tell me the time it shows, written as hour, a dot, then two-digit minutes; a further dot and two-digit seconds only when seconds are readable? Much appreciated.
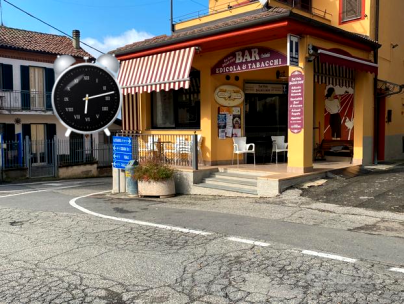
6.13
